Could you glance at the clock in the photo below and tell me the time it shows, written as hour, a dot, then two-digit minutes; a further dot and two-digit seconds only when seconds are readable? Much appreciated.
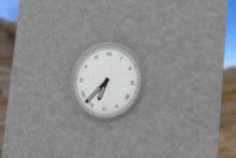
6.37
